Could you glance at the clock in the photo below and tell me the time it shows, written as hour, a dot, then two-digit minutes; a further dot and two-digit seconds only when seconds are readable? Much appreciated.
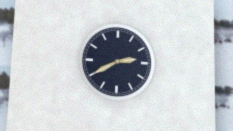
2.40
